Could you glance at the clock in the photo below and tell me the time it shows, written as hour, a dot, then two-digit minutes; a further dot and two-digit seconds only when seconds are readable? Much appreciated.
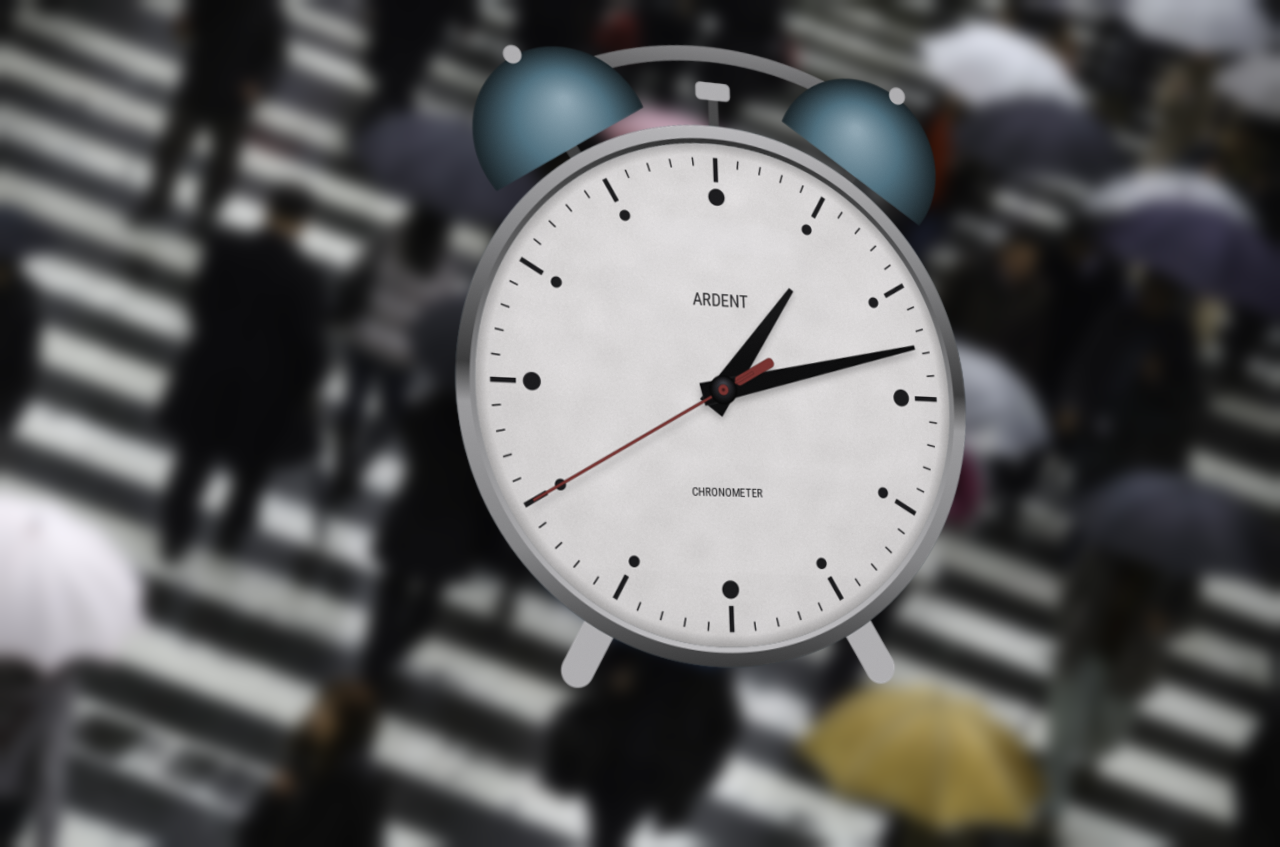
1.12.40
